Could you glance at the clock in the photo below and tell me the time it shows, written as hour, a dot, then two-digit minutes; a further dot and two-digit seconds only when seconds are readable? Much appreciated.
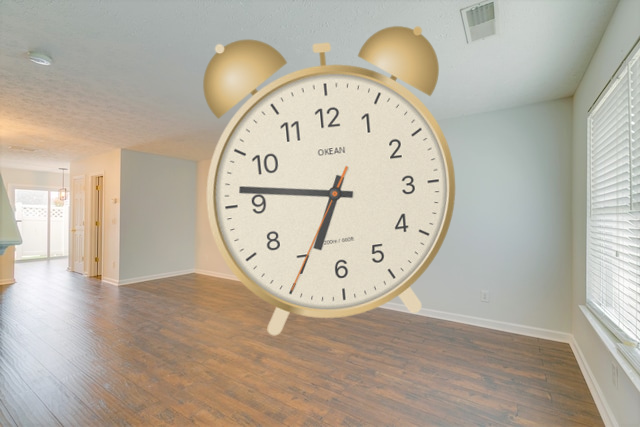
6.46.35
